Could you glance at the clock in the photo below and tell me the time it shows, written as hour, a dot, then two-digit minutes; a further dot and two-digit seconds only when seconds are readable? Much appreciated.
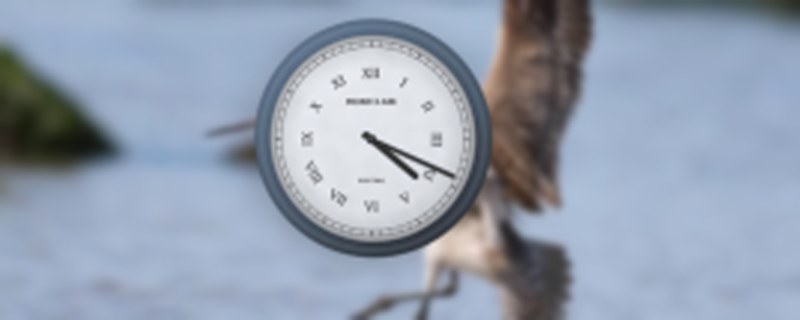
4.19
